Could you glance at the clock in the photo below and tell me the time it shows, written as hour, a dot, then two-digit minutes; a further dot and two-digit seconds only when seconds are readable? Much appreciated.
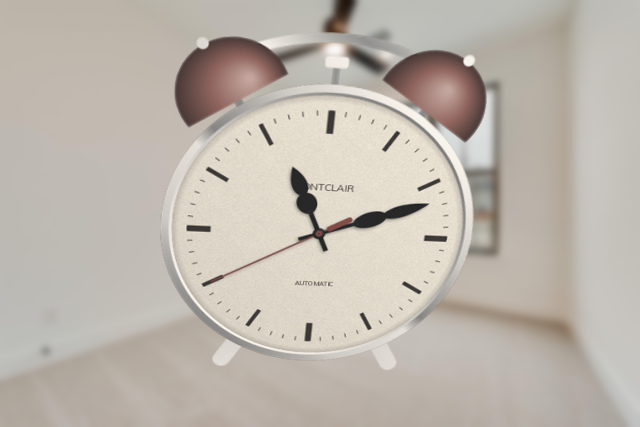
11.11.40
